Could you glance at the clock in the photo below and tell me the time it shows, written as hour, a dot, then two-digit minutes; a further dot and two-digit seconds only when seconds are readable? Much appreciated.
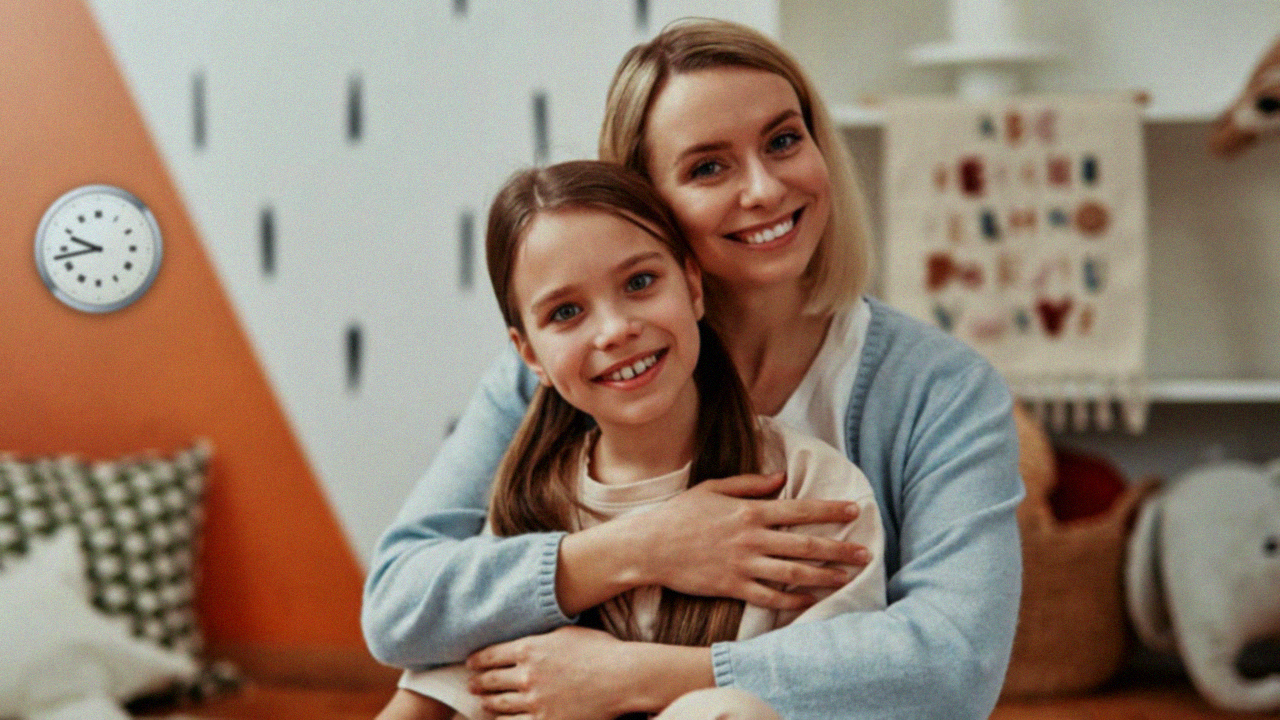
9.43
